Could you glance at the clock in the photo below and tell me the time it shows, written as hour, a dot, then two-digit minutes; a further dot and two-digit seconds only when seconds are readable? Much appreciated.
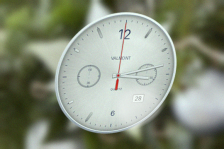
3.13
